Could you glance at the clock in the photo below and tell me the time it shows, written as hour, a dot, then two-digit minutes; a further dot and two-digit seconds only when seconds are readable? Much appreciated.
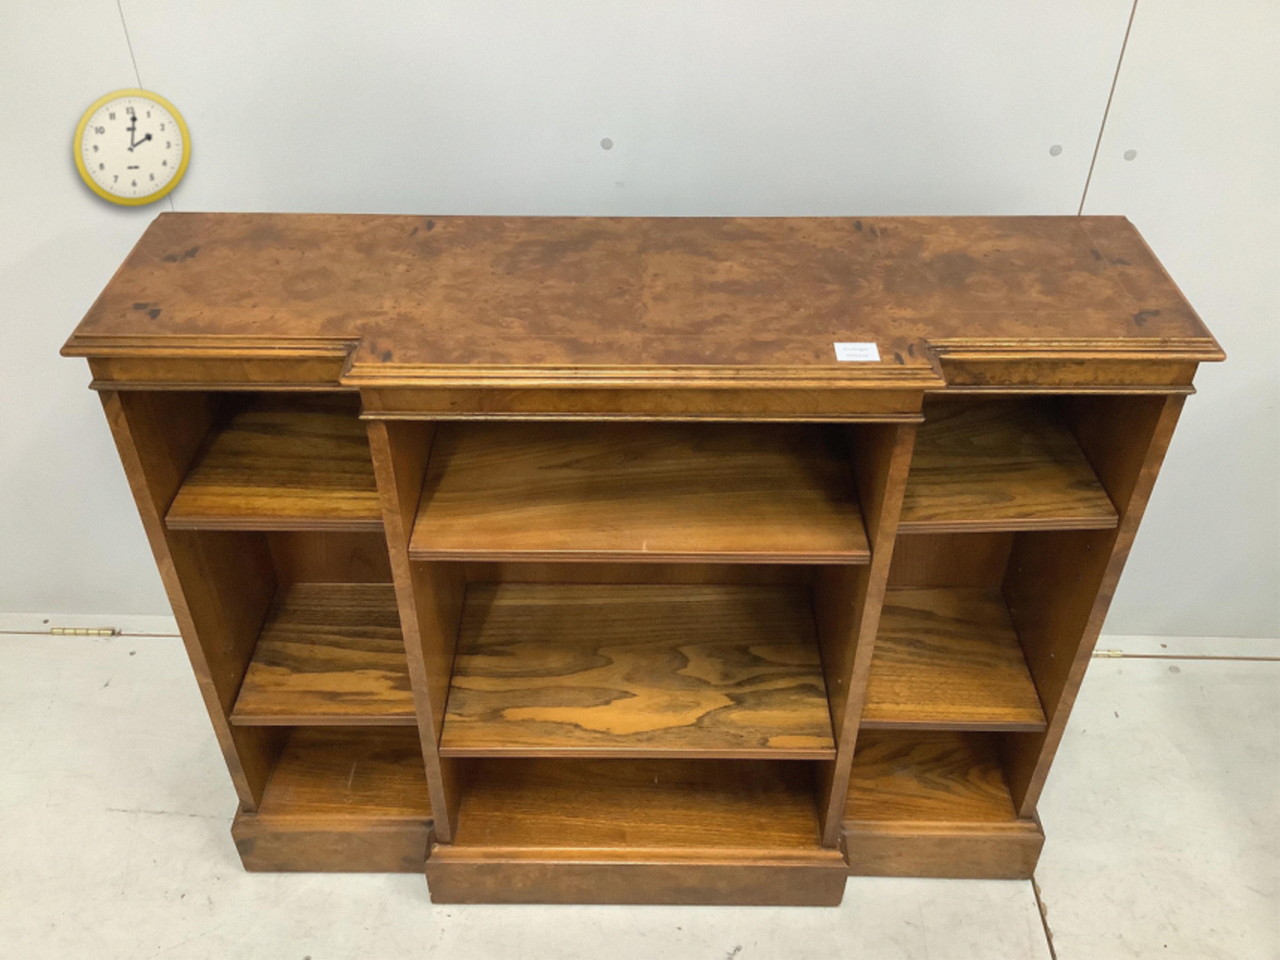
2.01
